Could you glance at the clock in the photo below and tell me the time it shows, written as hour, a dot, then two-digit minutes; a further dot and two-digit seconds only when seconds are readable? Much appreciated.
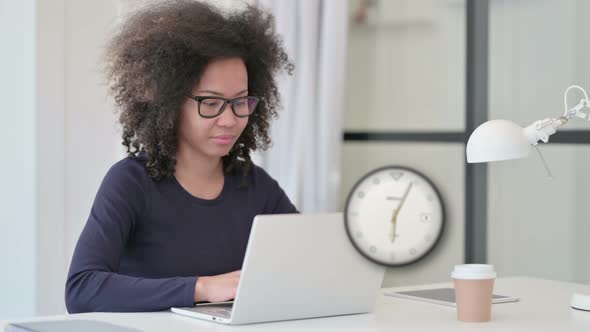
6.04
